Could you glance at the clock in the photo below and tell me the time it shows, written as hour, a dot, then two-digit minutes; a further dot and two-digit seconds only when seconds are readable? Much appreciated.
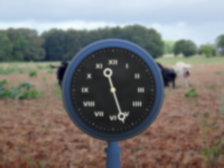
11.27
